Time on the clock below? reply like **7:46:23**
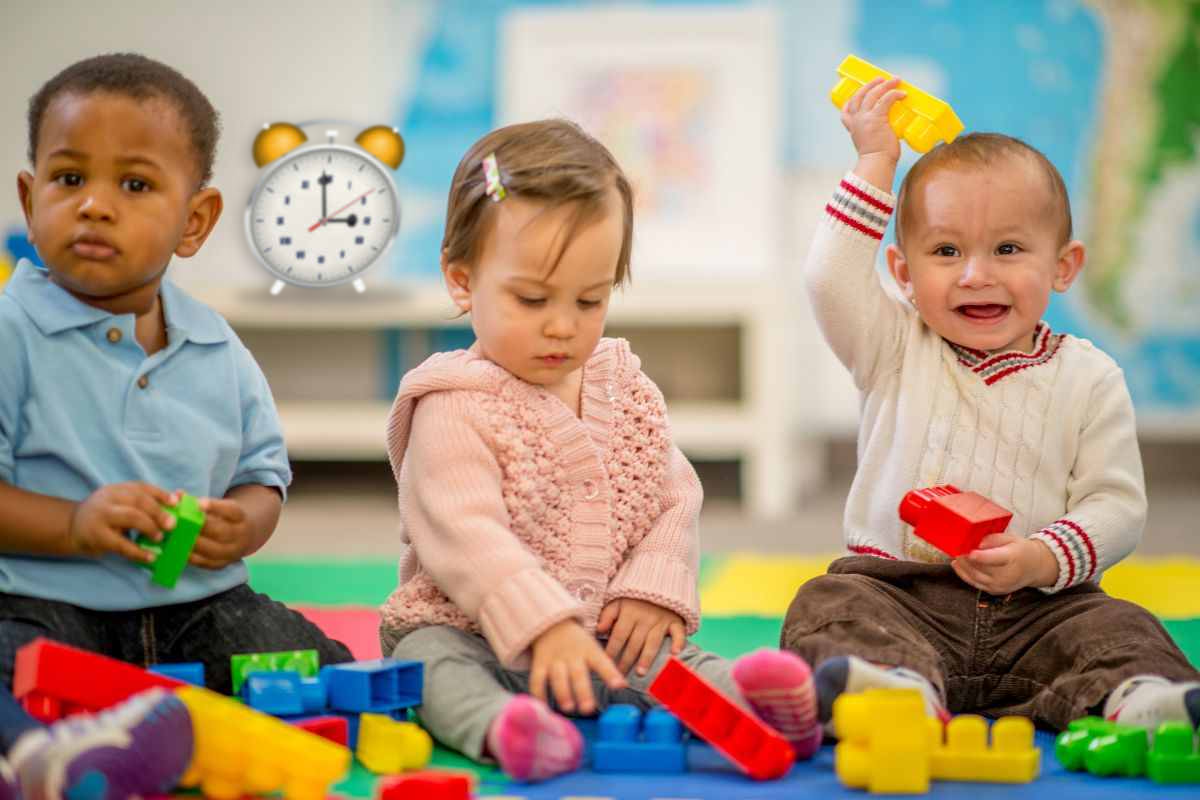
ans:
**2:59:09**
